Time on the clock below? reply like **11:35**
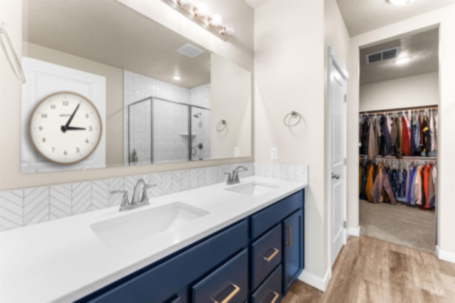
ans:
**3:05**
